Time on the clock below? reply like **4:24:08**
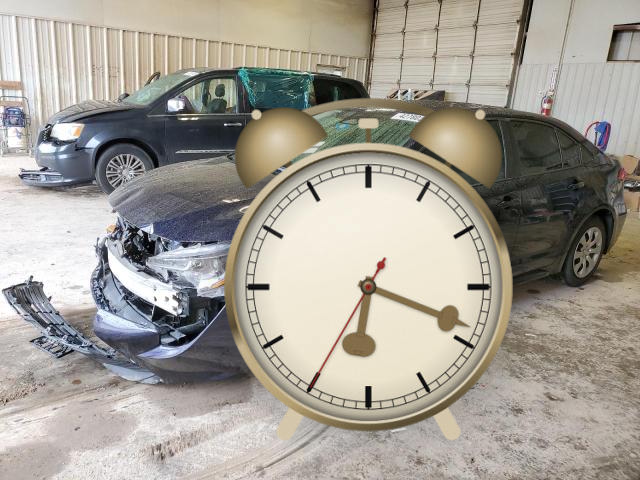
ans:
**6:18:35**
